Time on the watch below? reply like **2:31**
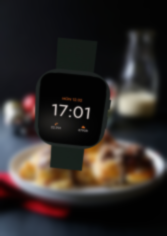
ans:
**17:01**
